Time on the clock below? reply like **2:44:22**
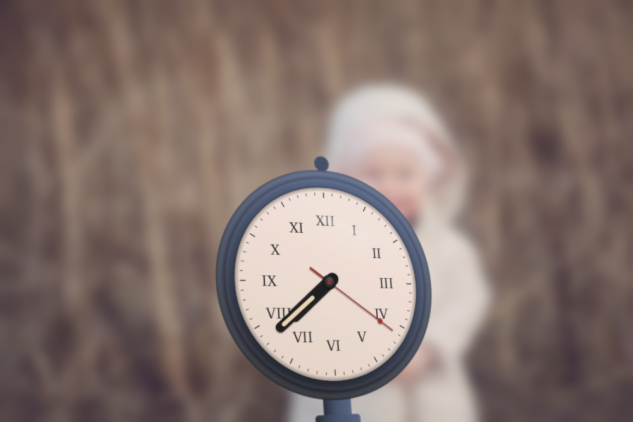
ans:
**7:38:21**
